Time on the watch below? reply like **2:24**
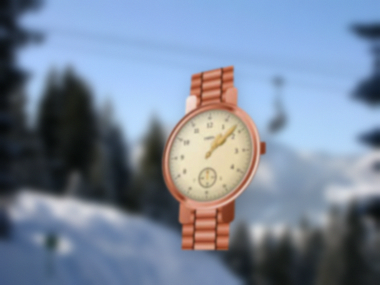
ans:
**1:08**
